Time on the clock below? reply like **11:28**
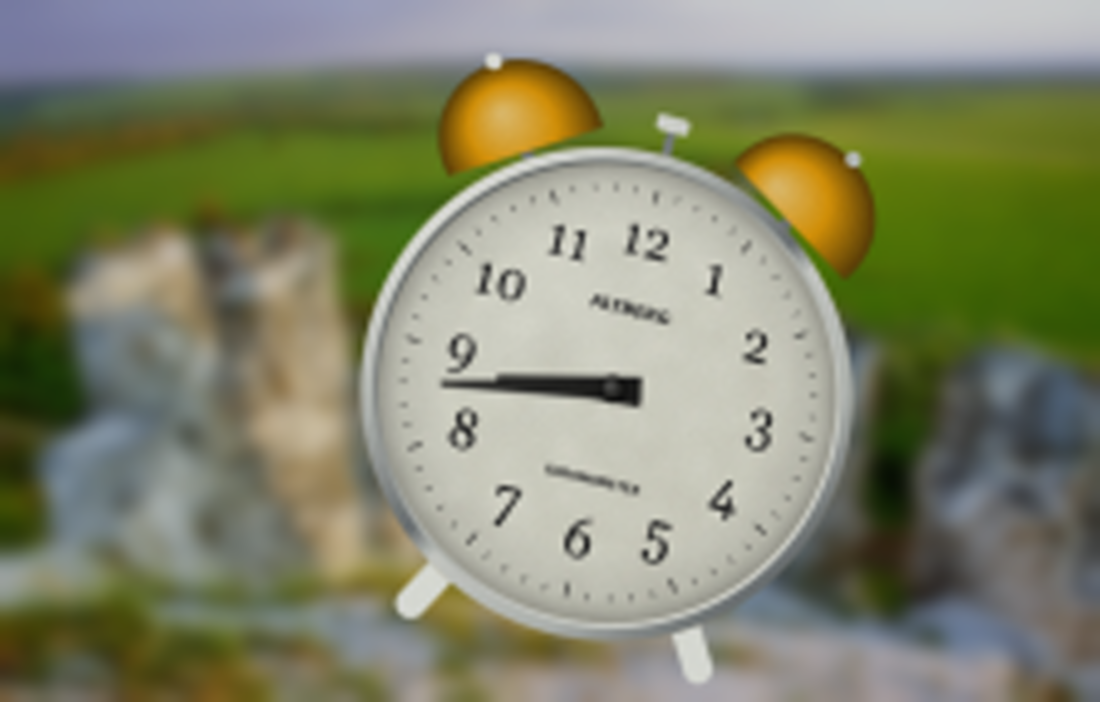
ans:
**8:43**
